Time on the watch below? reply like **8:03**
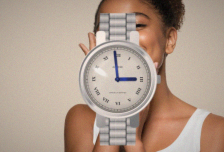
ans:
**2:59**
